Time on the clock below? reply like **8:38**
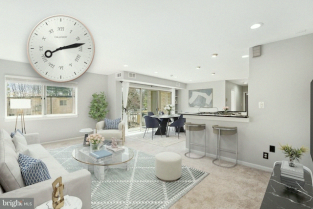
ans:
**8:13**
